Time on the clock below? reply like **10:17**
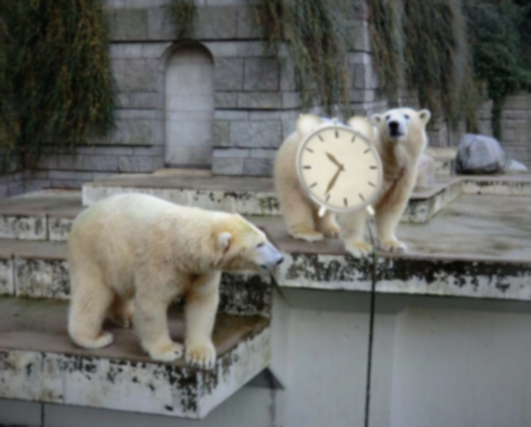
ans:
**10:36**
